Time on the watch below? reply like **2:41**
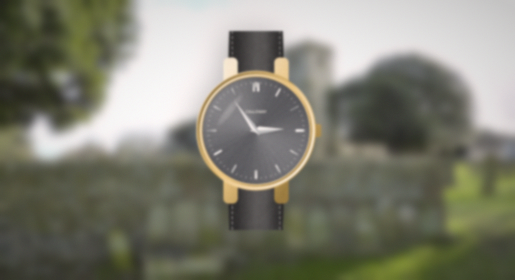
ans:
**2:54**
